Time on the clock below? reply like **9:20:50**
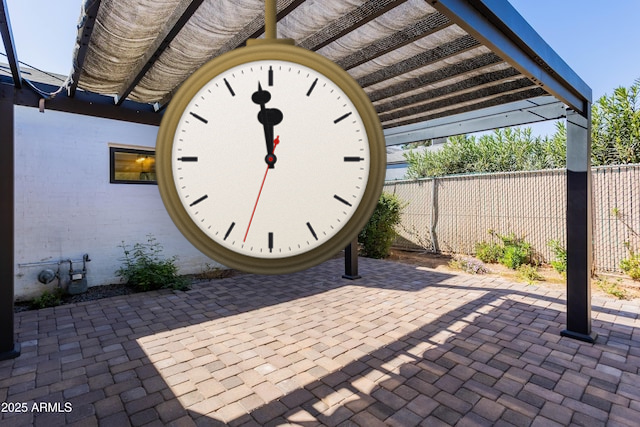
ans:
**11:58:33**
